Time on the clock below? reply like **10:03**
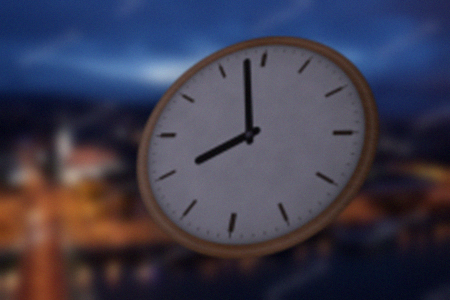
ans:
**7:58**
